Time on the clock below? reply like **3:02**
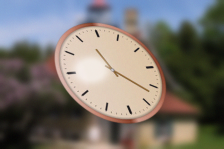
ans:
**11:22**
